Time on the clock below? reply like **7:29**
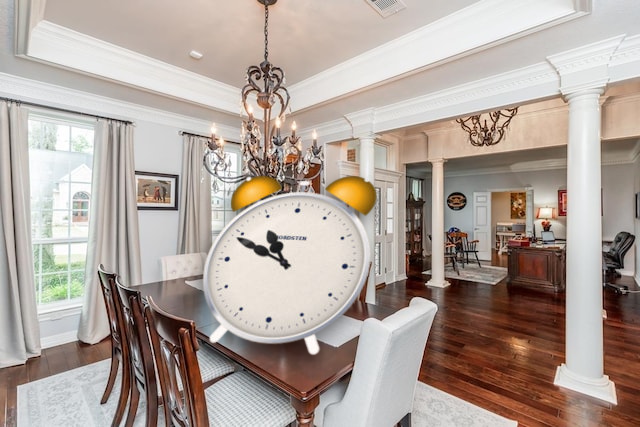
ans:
**10:49**
